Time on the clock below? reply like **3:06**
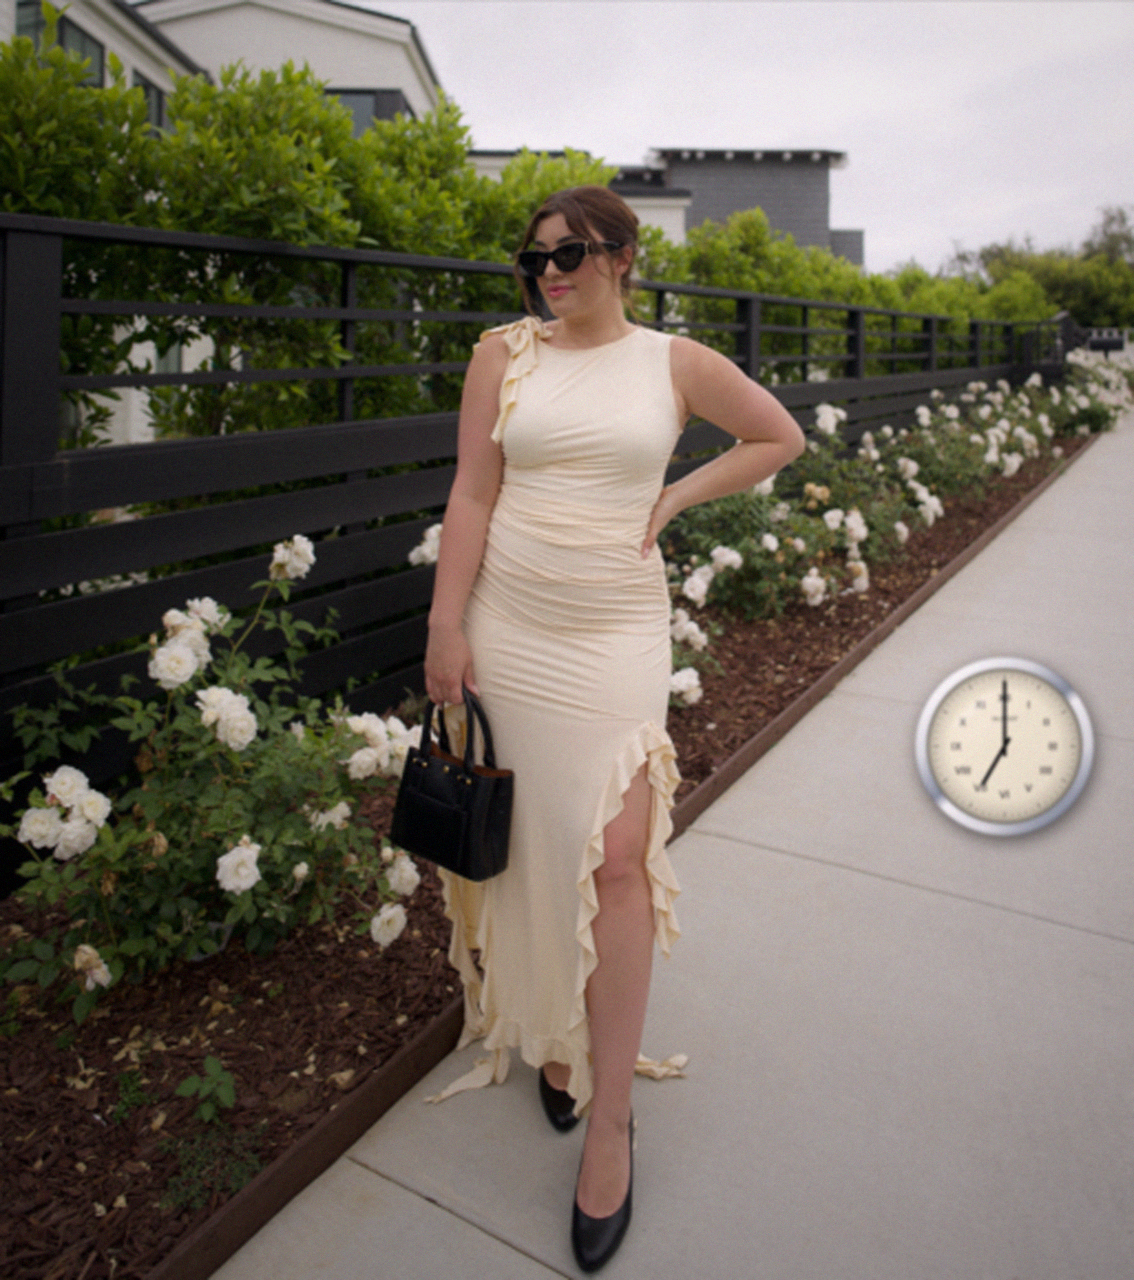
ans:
**7:00**
